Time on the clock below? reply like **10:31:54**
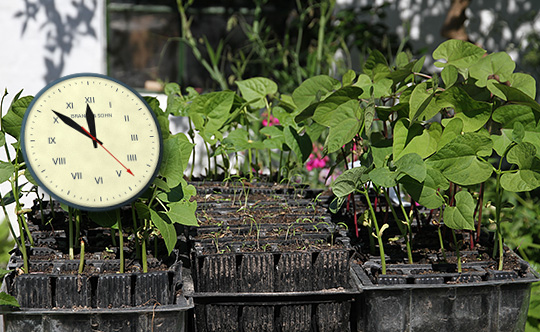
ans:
**11:51:23**
